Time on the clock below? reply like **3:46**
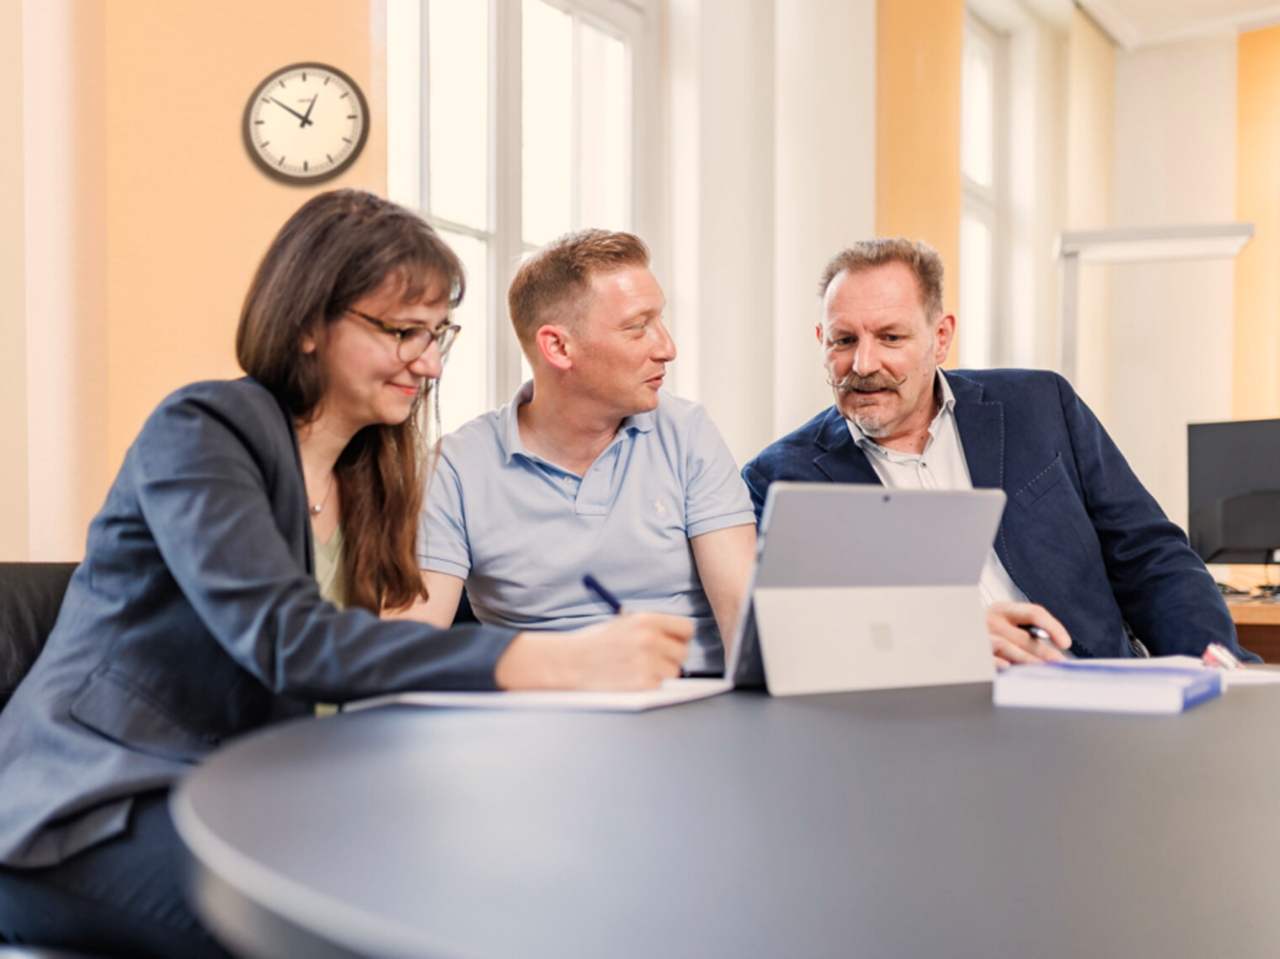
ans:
**12:51**
